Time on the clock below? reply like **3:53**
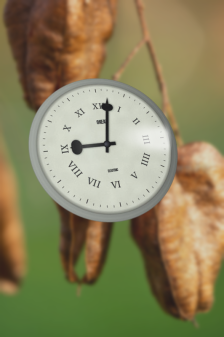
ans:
**9:02**
